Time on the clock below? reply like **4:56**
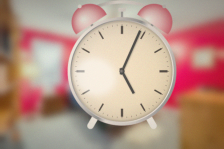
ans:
**5:04**
